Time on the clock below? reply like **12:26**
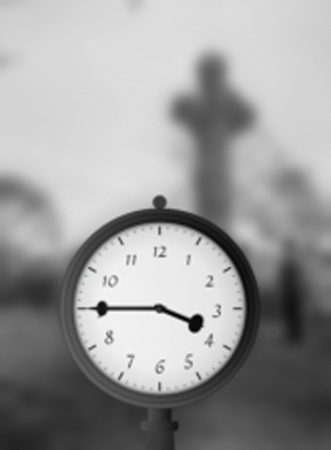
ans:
**3:45**
